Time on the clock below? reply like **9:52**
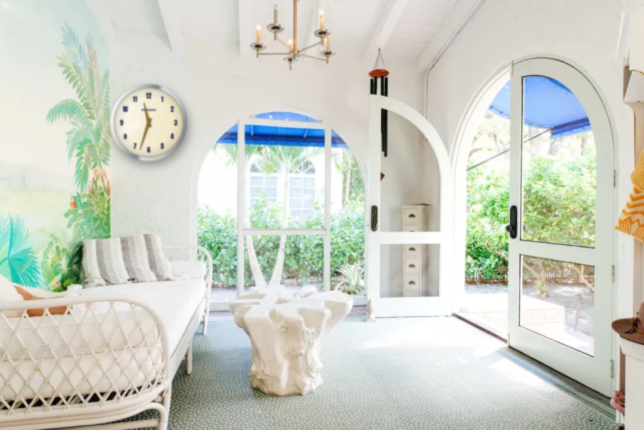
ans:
**11:33**
